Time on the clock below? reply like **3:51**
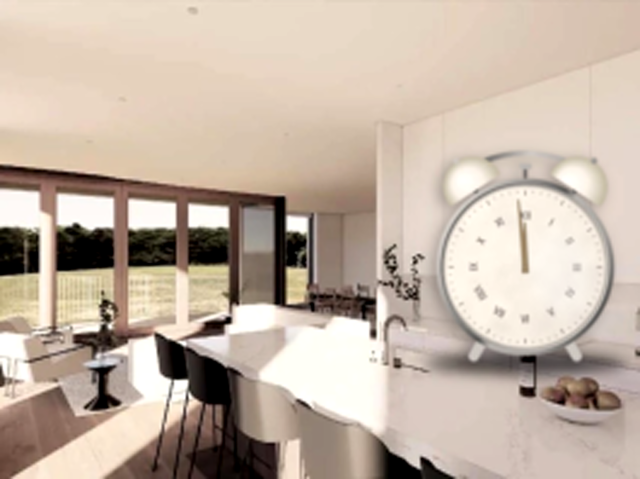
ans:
**11:59**
